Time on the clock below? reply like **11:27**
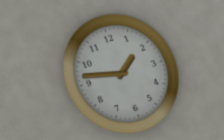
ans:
**1:47**
